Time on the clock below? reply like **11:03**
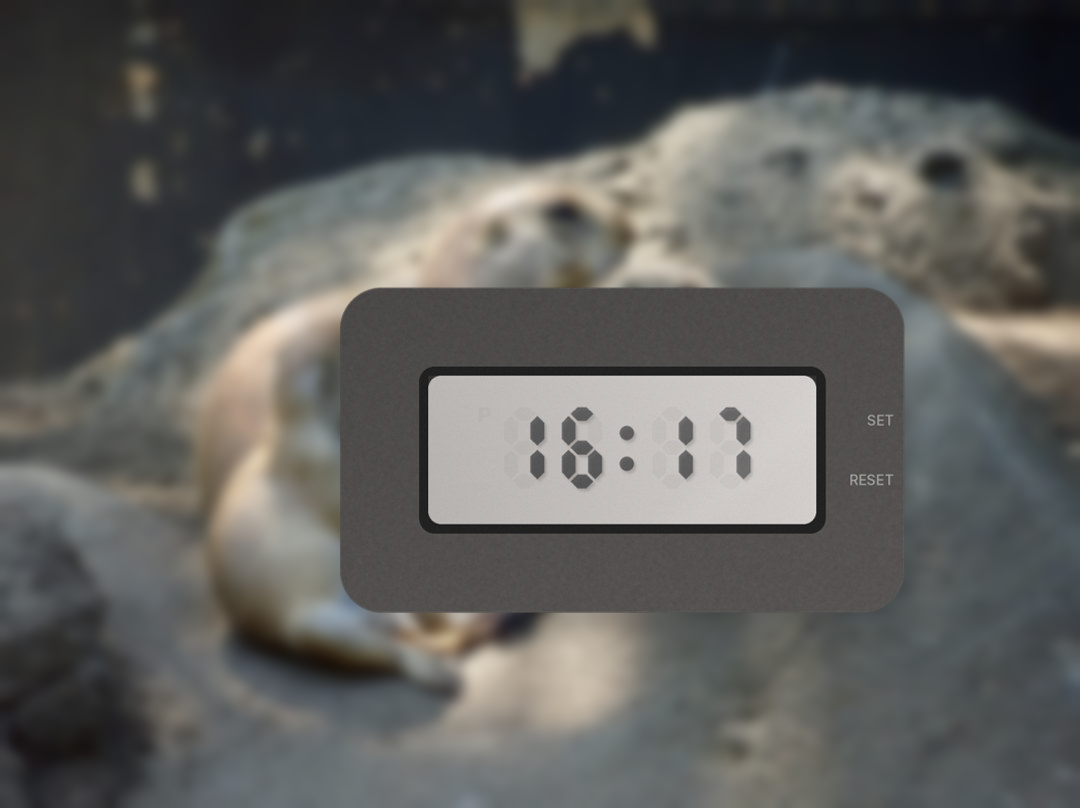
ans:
**16:17**
